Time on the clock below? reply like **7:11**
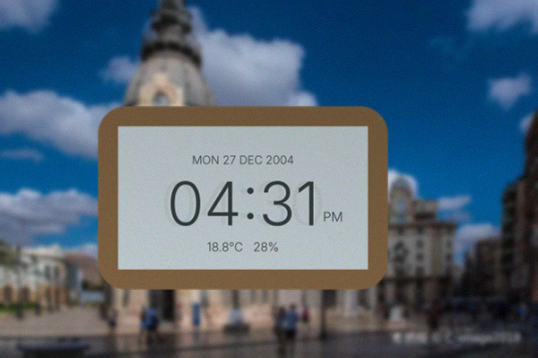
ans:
**4:31**
